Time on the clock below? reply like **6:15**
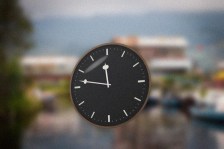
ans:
**11:47**
